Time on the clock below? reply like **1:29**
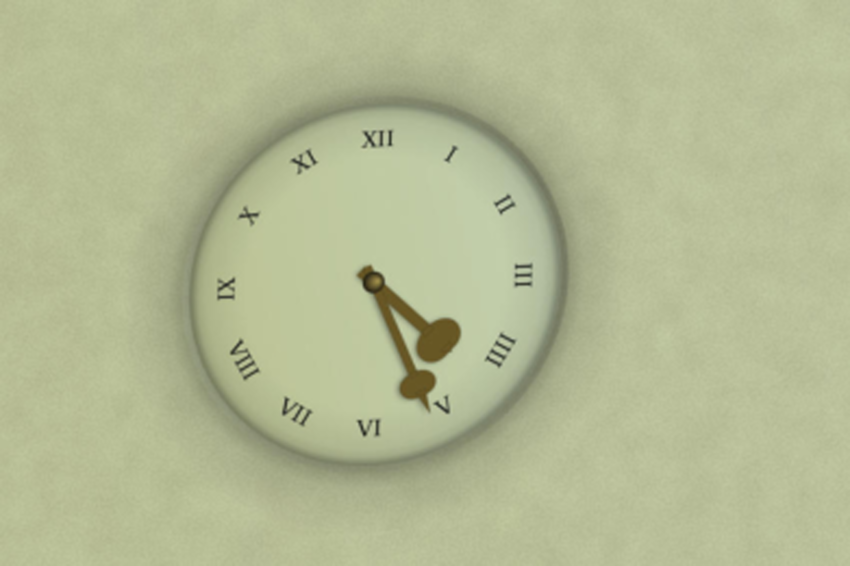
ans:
**4:26**
